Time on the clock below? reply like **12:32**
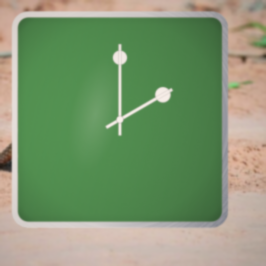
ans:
**2:00**
